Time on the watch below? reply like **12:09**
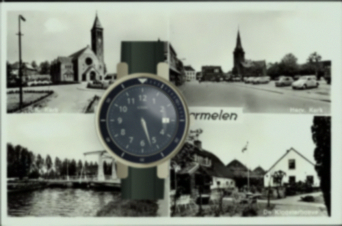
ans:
**5:27**
